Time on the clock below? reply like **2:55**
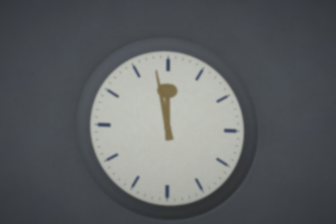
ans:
**11:58**
